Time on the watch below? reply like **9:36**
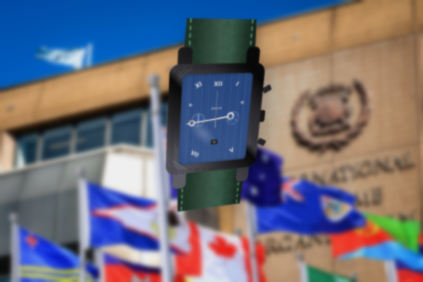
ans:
**2:44**
